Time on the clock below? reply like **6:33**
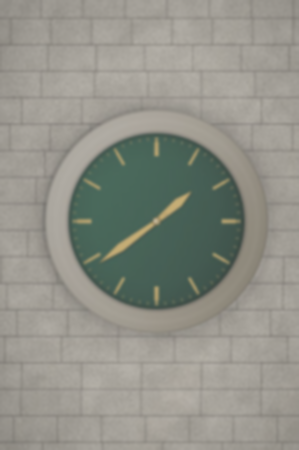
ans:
**1:39**
